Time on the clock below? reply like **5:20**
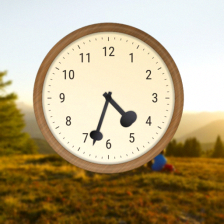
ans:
**4:33**
